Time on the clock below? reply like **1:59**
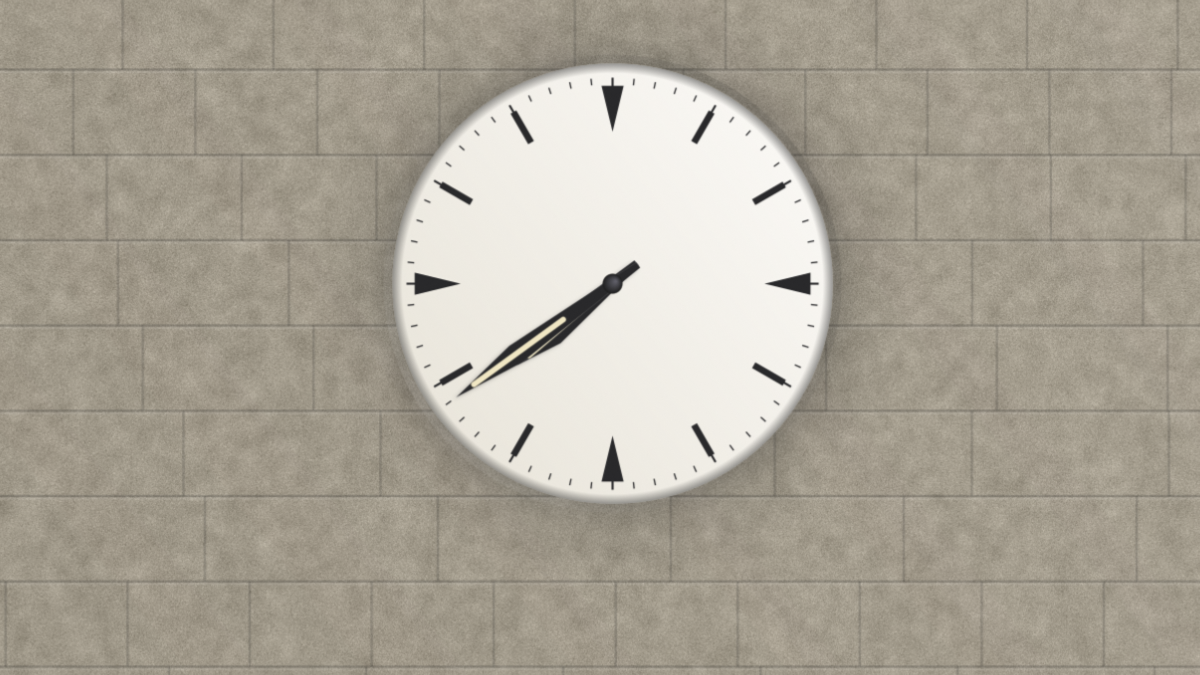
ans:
**7:39**
